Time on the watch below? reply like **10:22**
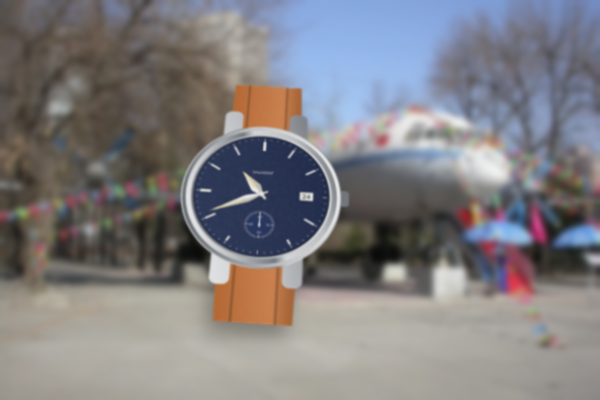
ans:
**10:41**
